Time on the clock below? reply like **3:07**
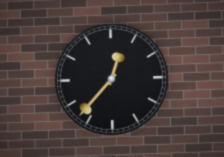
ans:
**12:37**
